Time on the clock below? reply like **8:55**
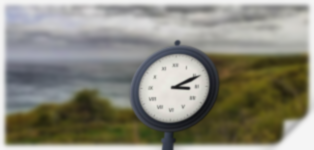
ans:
**3:11**
